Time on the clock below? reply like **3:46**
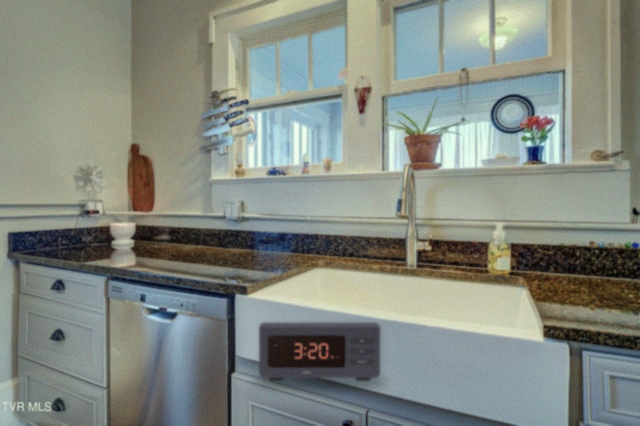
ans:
**3:20**
